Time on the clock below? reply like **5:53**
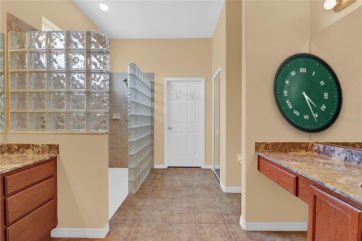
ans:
**4:26**
